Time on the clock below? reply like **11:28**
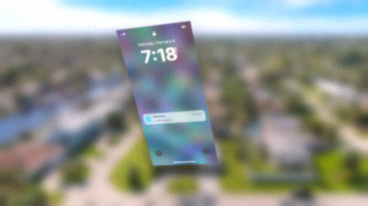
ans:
**7:18**
